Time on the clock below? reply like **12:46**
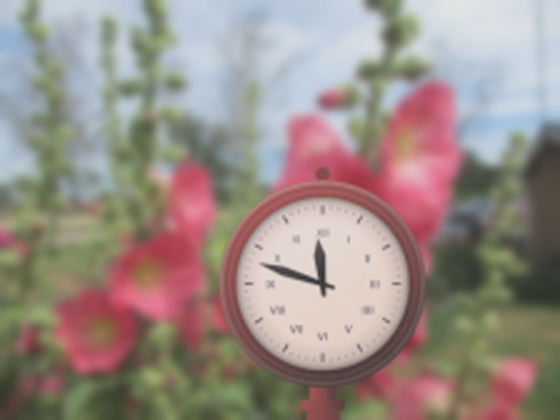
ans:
**11:48**
